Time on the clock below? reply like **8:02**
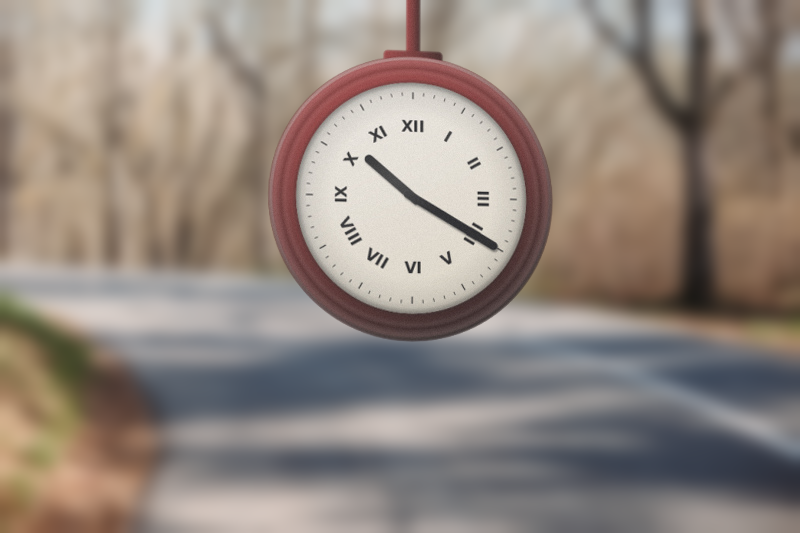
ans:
**10:20**
